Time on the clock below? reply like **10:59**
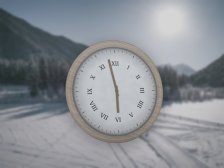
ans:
**5:58**
